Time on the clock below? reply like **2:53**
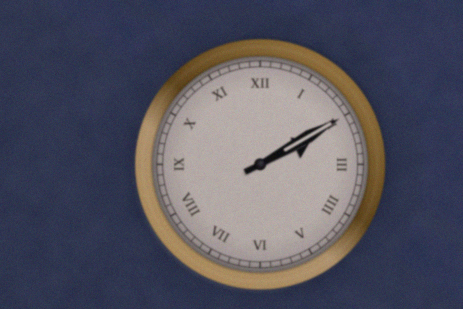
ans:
**2:10**
